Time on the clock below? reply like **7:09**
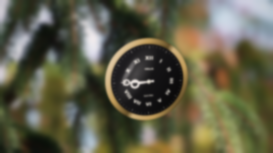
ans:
**8:45**
